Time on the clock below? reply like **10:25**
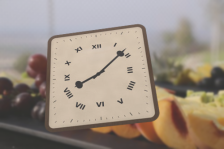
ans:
**8:08**
